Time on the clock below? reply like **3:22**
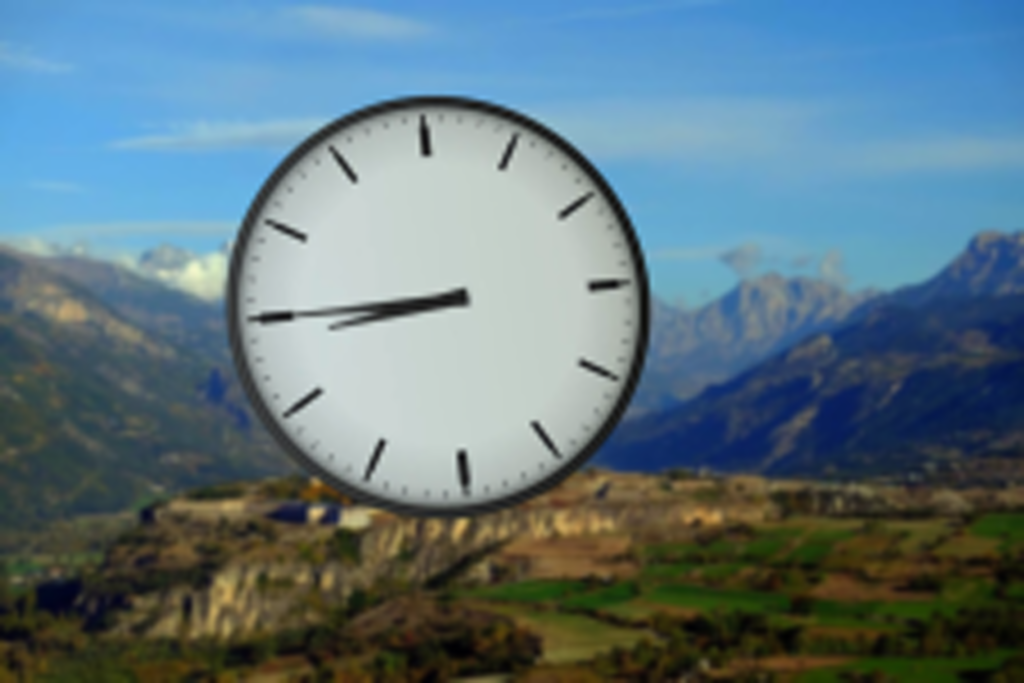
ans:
**8:45**
